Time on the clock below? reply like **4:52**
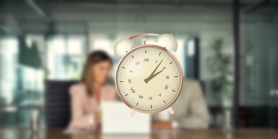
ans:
**2:07**
